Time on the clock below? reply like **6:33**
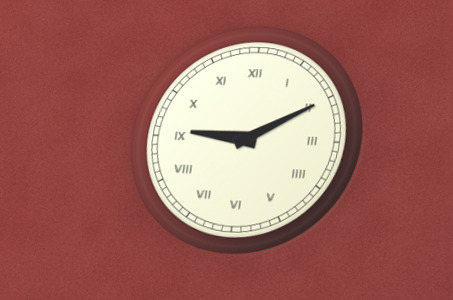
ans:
**9:10**
